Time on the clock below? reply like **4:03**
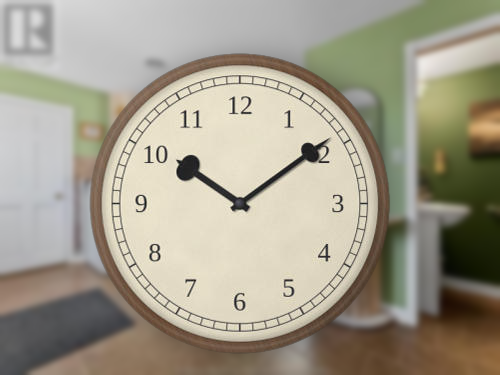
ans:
**10:09**
